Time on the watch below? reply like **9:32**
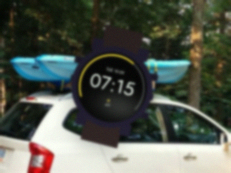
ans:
**7:15**
